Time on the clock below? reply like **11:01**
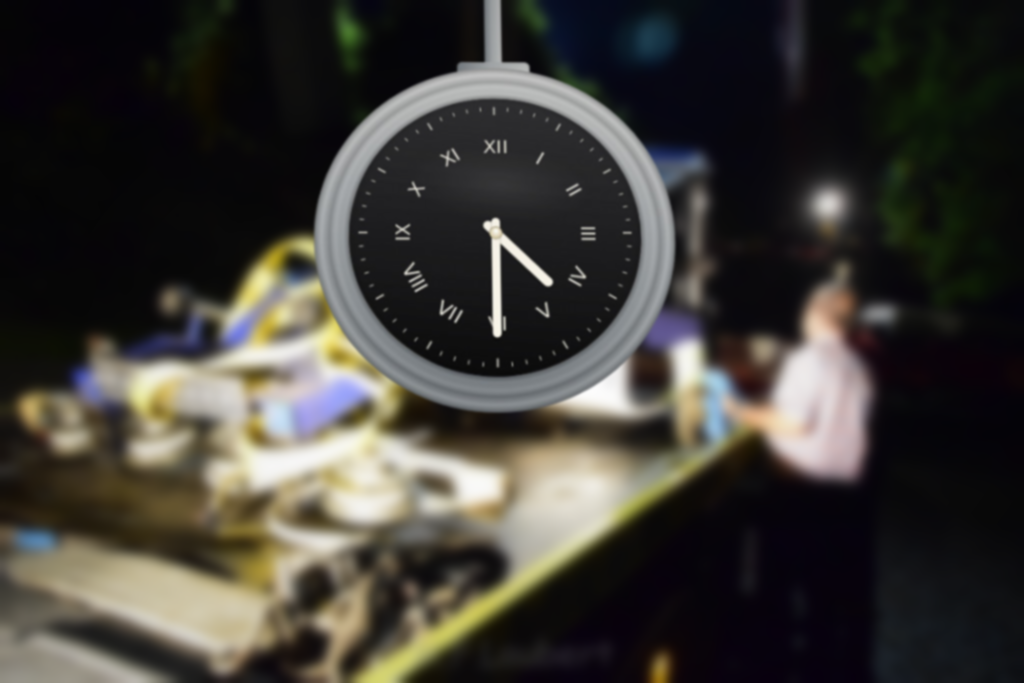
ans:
**4:30**
